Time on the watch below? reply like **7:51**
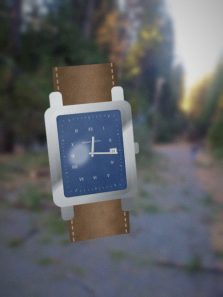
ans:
**12:16**
